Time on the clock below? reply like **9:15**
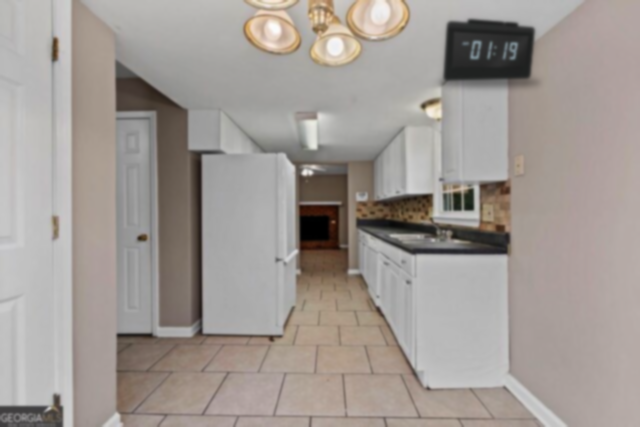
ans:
**1:19**
